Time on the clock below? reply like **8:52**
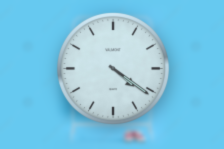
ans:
**4:21**
